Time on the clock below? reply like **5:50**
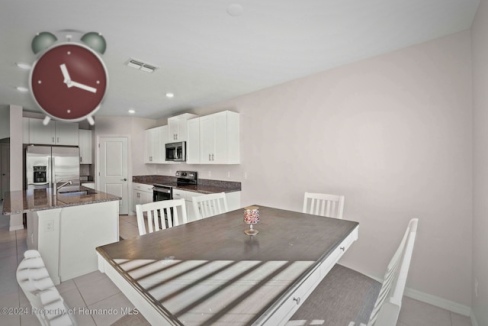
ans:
**11:18**
